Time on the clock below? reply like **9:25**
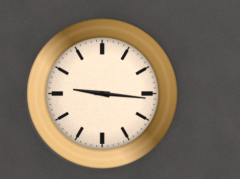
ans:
**9:16**
